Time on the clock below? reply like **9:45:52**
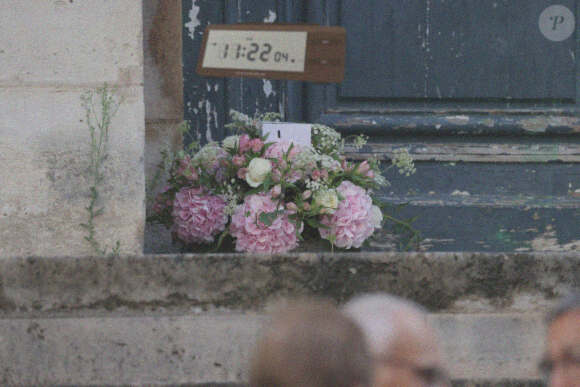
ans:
**11:22:04**
